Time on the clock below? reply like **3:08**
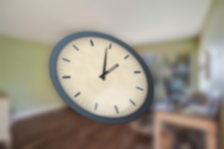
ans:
**2:04**
